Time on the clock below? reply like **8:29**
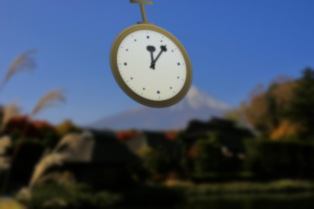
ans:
**12:07**
